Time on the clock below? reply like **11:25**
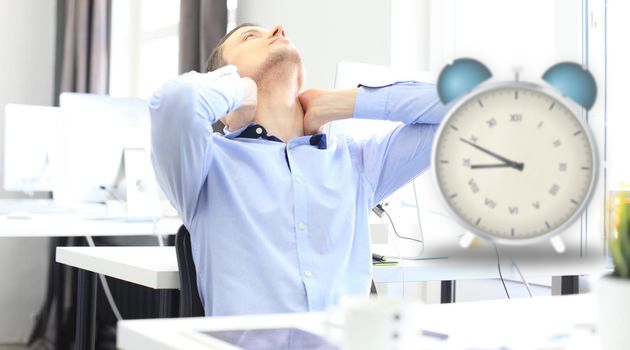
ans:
**8:49**
